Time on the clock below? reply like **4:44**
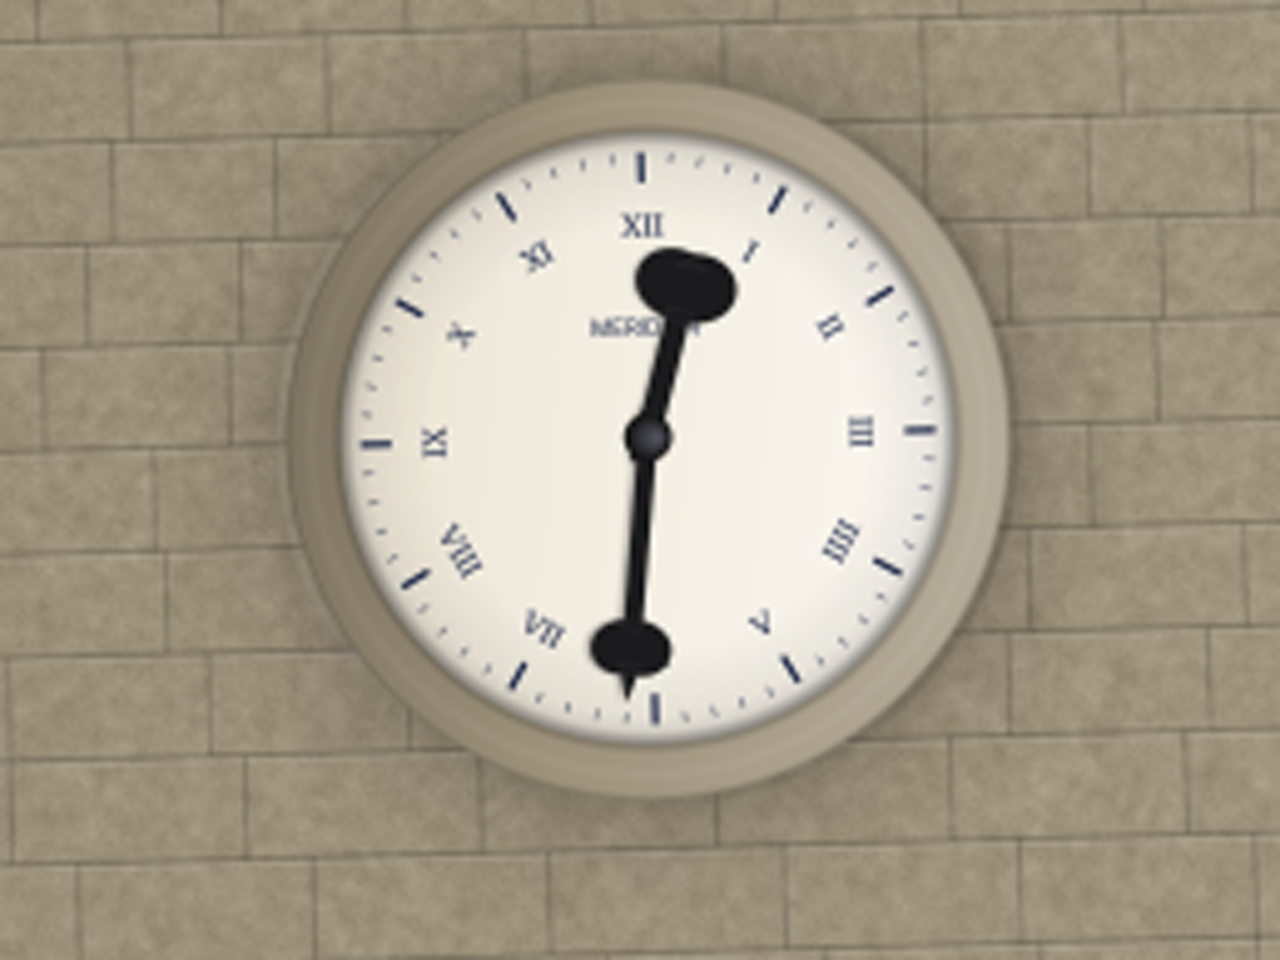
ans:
**12:31**
